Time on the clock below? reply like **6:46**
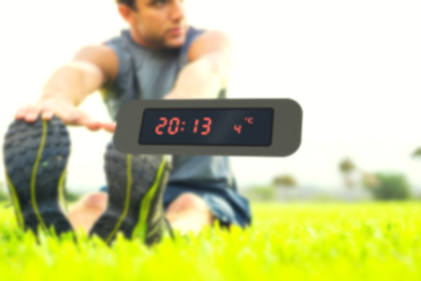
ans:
**20:13**
